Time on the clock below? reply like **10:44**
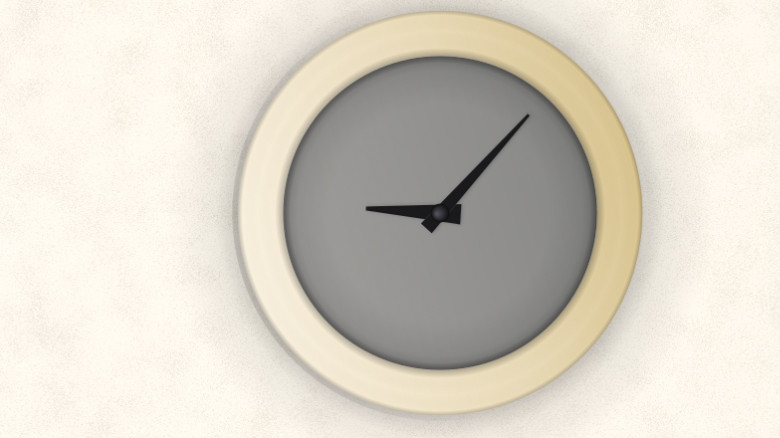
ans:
**9:07**
